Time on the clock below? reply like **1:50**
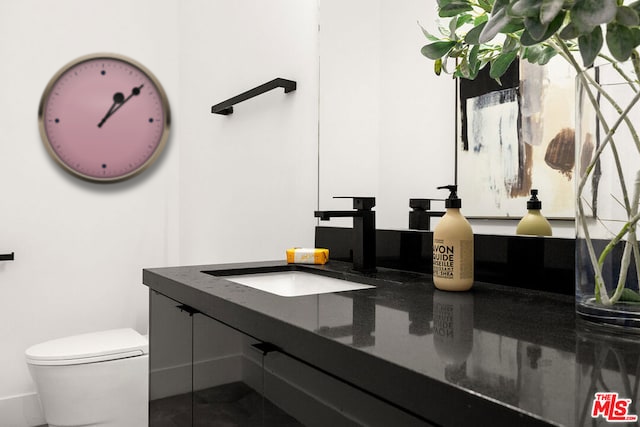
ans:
**1:08**
